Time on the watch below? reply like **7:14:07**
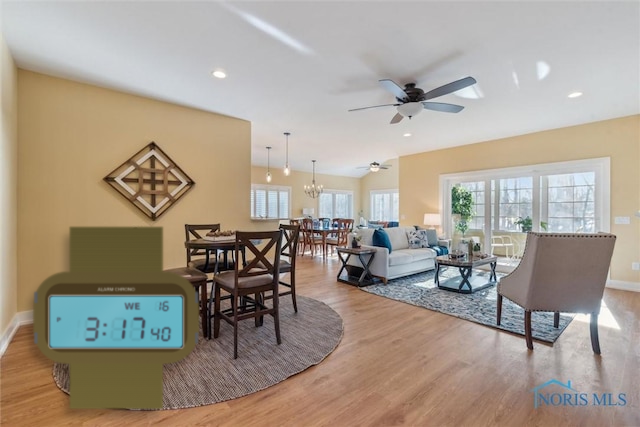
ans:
**3:17:40**
